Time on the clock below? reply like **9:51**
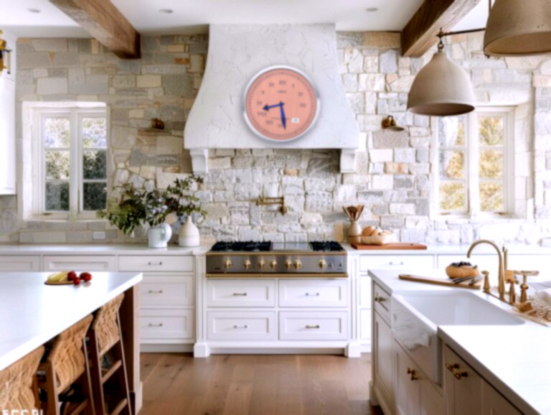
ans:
**8:28**
